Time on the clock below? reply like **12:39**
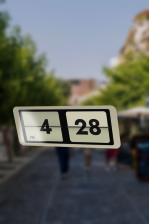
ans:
**4:28**
